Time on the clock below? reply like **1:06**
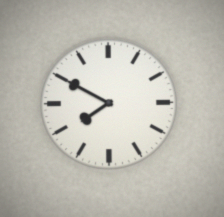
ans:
**7:50**
